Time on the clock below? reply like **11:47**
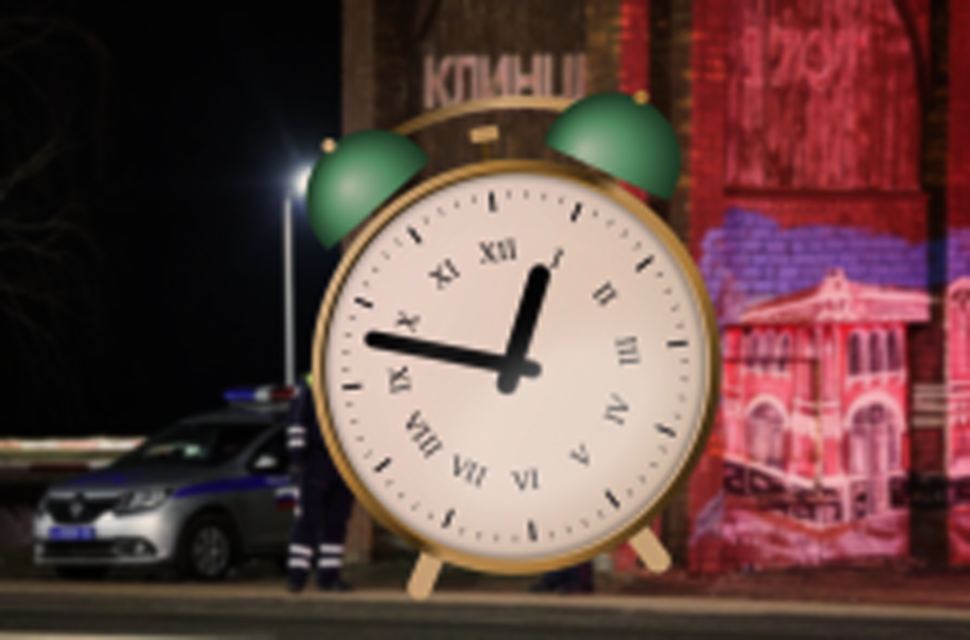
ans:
**12:48**
